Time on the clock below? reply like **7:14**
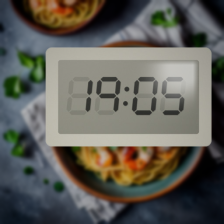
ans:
**19:05**
